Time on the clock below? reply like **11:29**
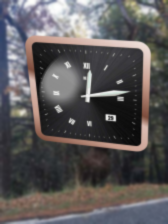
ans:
**12:13**
